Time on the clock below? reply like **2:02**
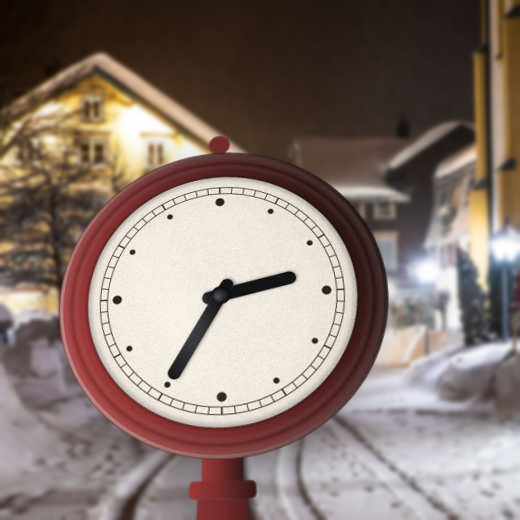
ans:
**2:35**
